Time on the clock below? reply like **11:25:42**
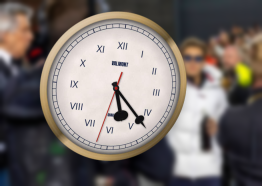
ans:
**5:22:32**
